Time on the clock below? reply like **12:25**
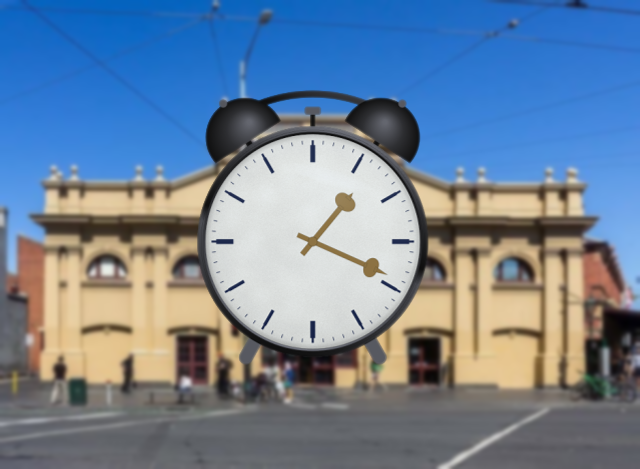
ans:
**1:19**
